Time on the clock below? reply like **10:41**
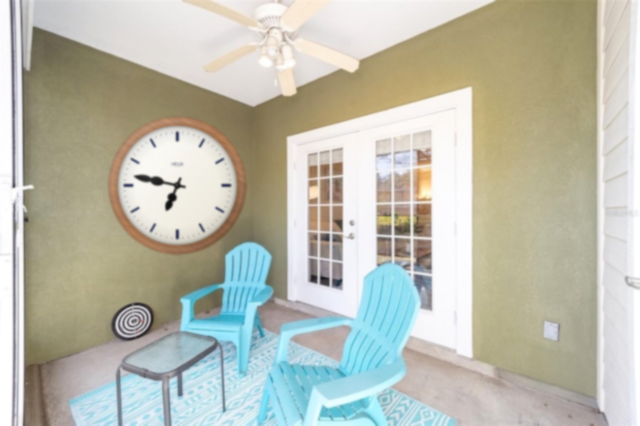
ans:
**6:47**
